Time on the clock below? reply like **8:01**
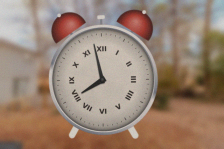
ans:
**7:58**
